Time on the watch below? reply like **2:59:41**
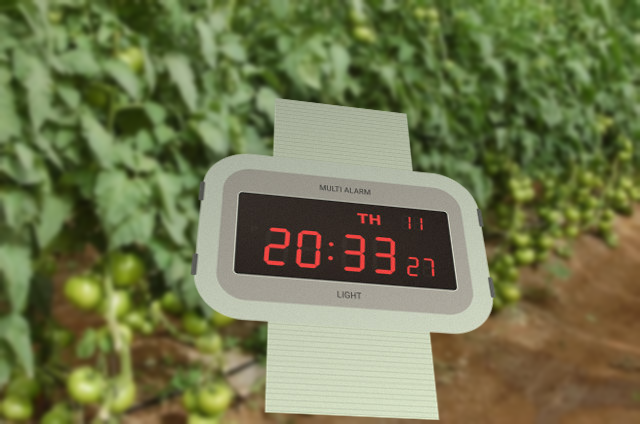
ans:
**20:33:27**
